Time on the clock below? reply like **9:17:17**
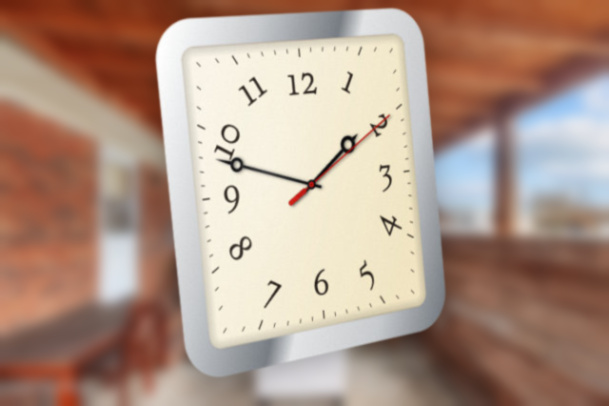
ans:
**1:48:10**
